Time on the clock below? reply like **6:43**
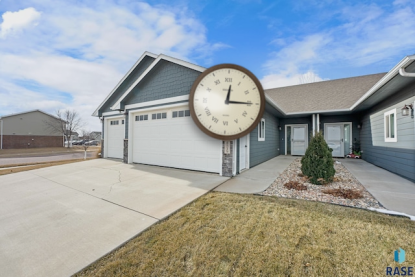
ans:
**12:15**
